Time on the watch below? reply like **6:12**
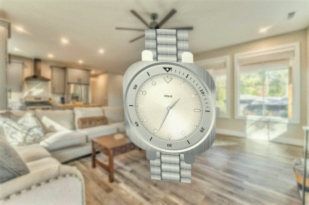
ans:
**1:34**
